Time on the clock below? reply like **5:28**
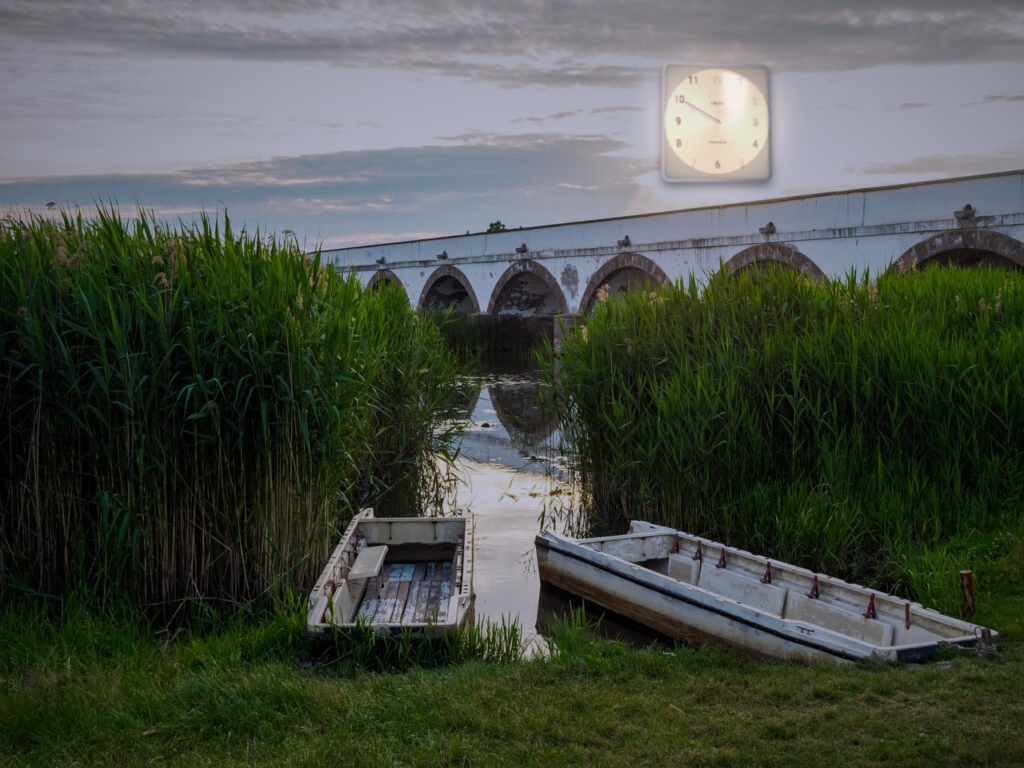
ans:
**9:50**
